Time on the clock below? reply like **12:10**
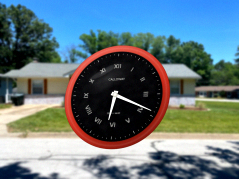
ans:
**6:19**
